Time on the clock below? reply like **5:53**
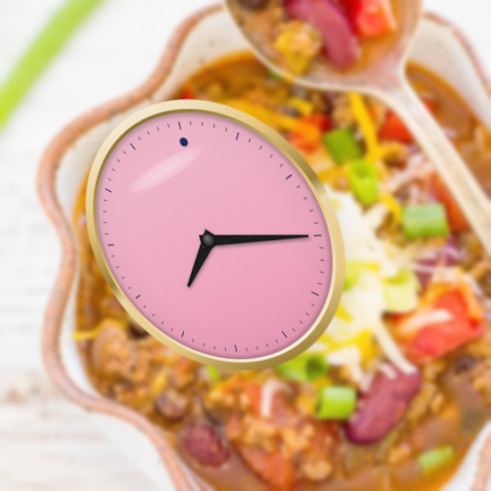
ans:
**7:15**
